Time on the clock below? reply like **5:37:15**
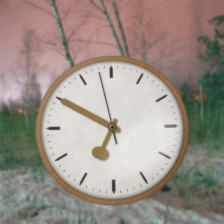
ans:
**6:49:58**
